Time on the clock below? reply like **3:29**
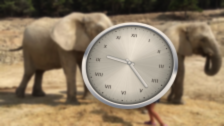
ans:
**9:23**
